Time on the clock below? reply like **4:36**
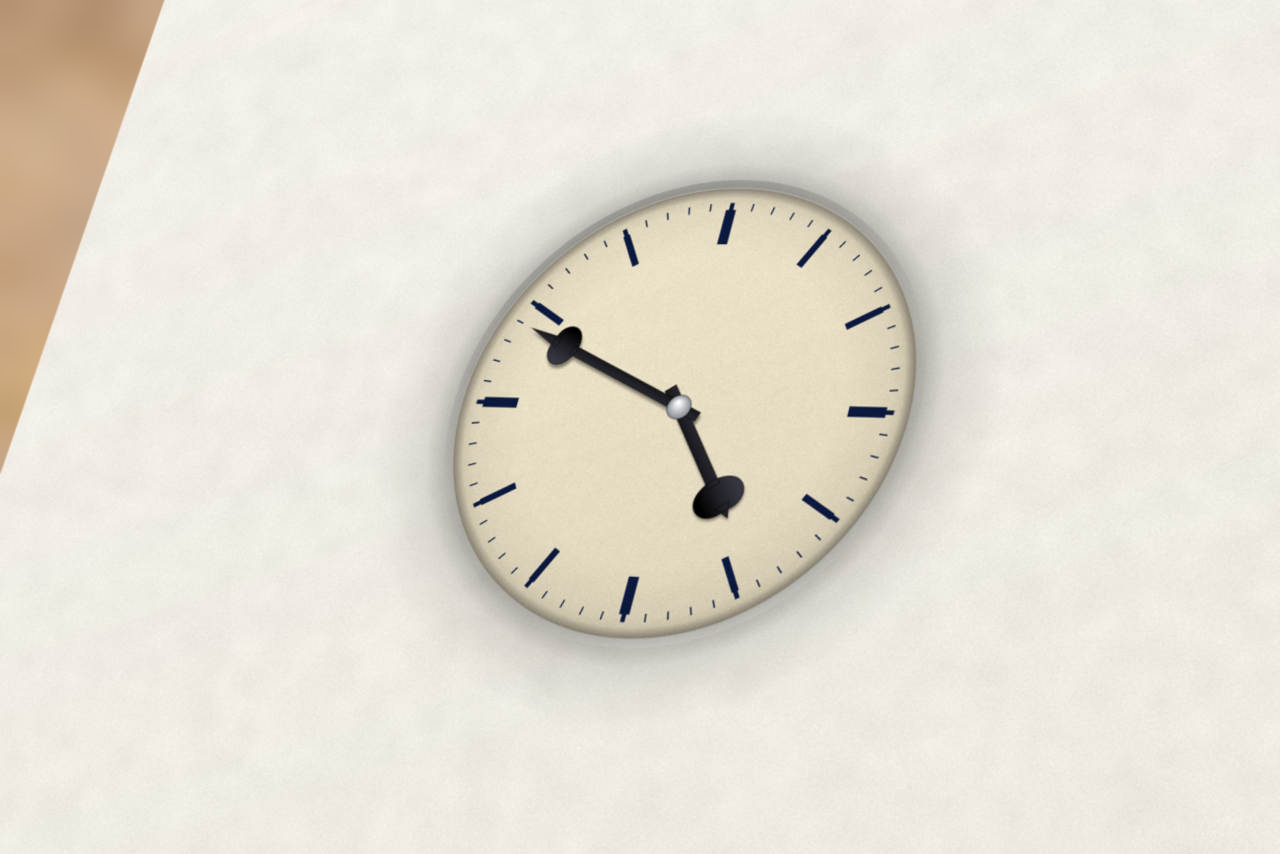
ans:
**4:49**
